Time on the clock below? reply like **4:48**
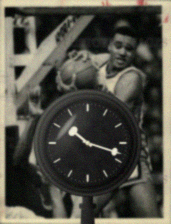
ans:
**10:18**
